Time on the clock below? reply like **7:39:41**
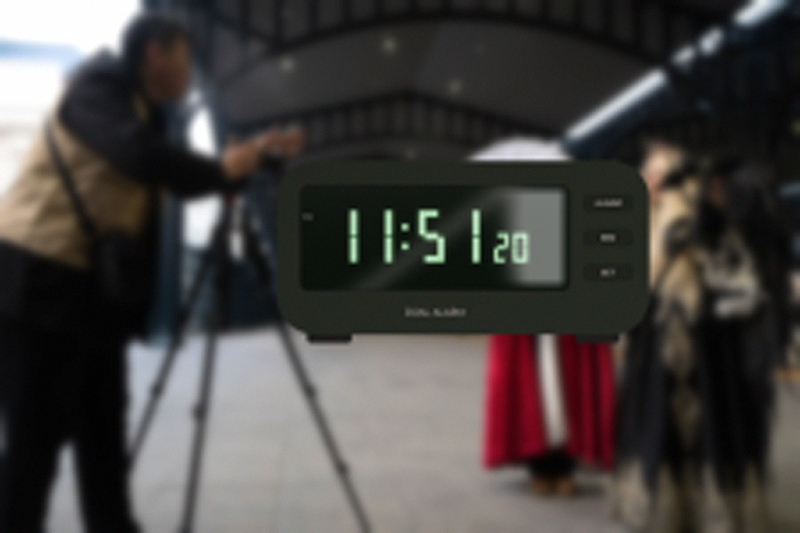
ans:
**11:51:20**
